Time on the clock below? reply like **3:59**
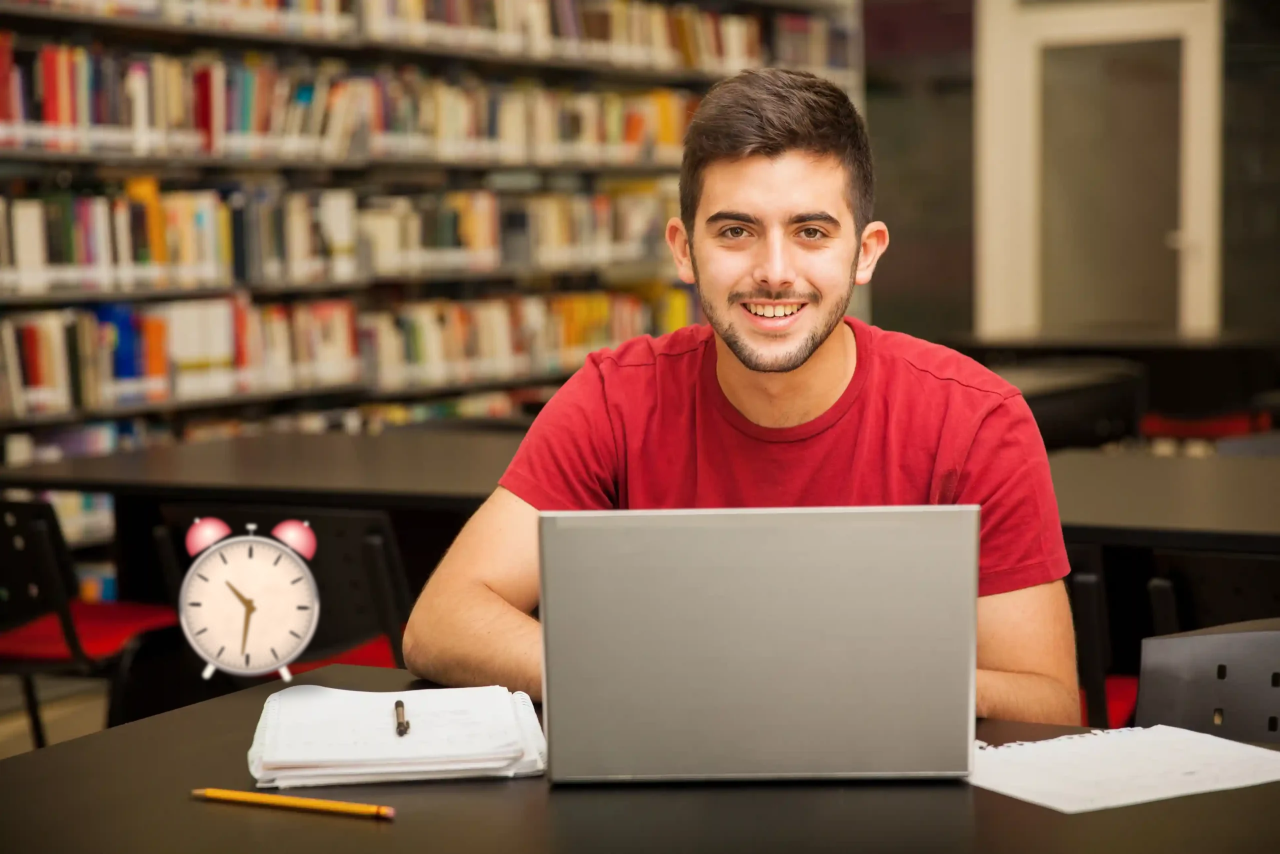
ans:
**10:31**
